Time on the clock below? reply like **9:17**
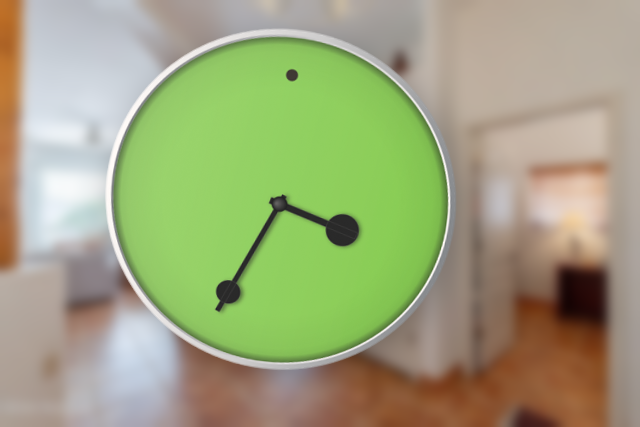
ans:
**3:34**
